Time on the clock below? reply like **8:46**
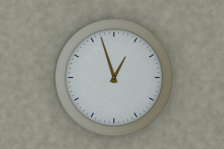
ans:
**12:57**
